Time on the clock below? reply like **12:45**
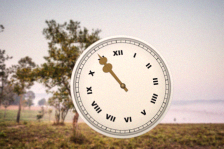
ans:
**10:55**
